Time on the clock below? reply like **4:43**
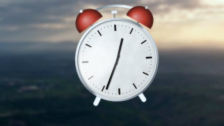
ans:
**12:34**
